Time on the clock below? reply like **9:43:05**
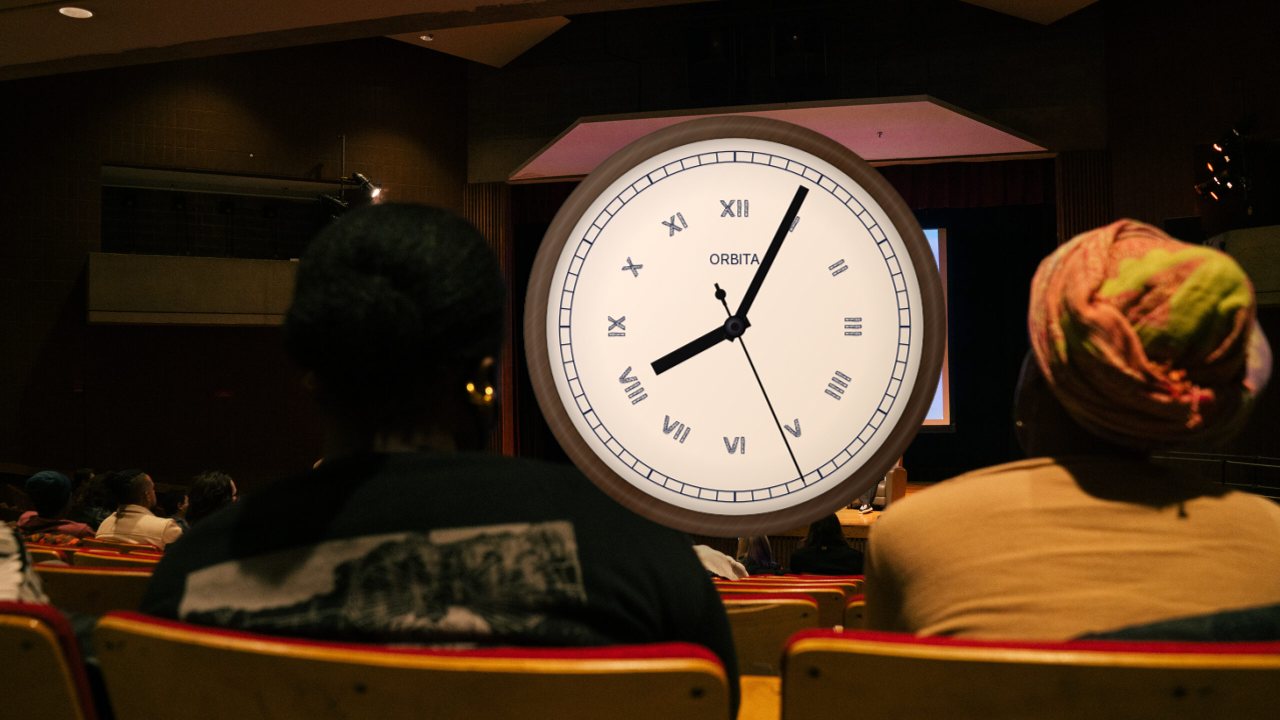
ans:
**8:04:26**
